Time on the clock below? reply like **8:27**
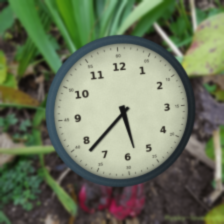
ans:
**5:38**
